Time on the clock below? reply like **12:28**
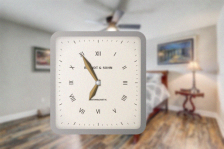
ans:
**6:55**
